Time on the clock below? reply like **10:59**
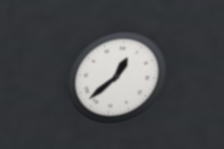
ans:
**12:37**
